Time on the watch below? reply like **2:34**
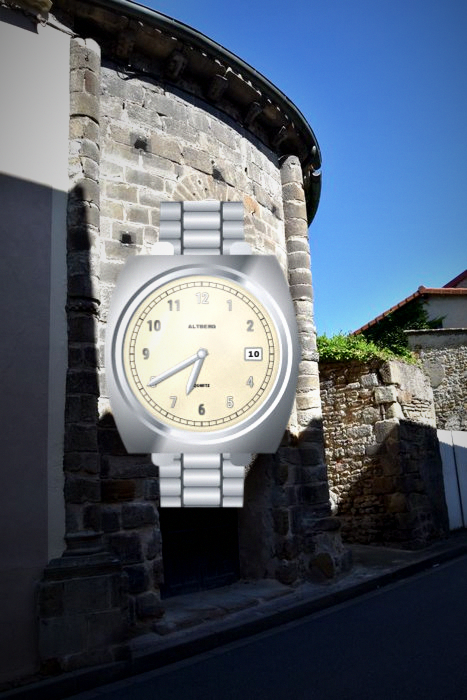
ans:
**6:40**
